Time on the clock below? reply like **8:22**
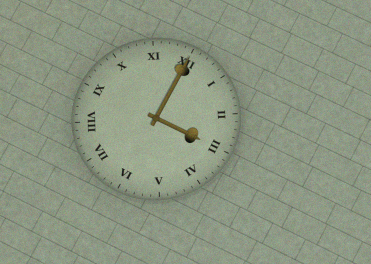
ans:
**3:00**
